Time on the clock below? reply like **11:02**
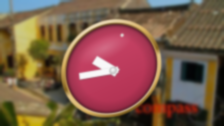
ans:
**9:42**
